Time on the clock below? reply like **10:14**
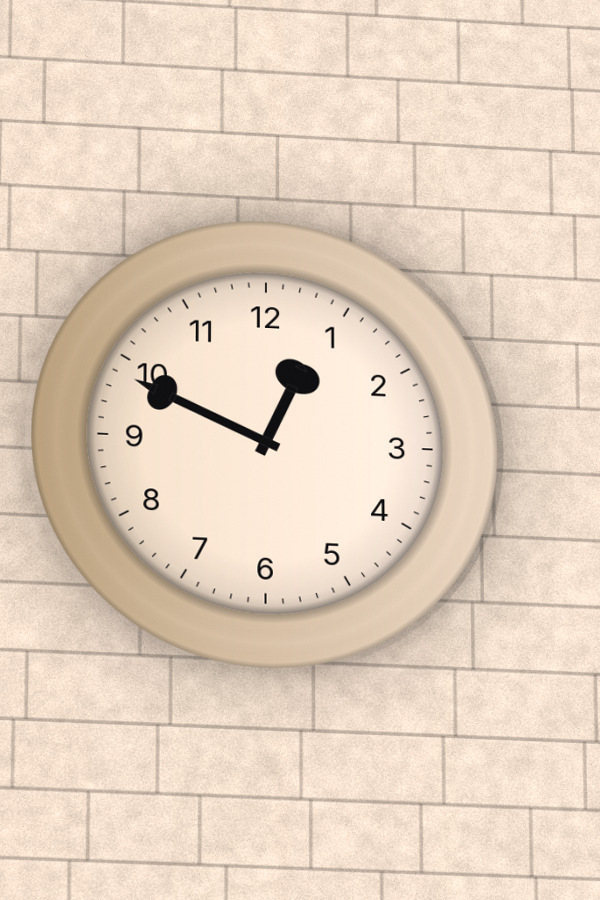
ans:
**12:49**
